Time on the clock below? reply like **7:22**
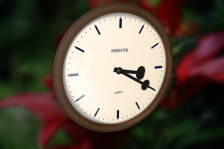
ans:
**3:20**
